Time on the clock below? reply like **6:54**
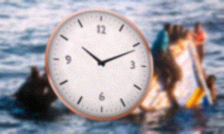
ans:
**10:11**
